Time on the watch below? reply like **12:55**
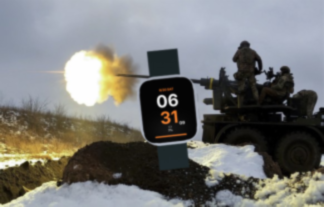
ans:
**6:31**
